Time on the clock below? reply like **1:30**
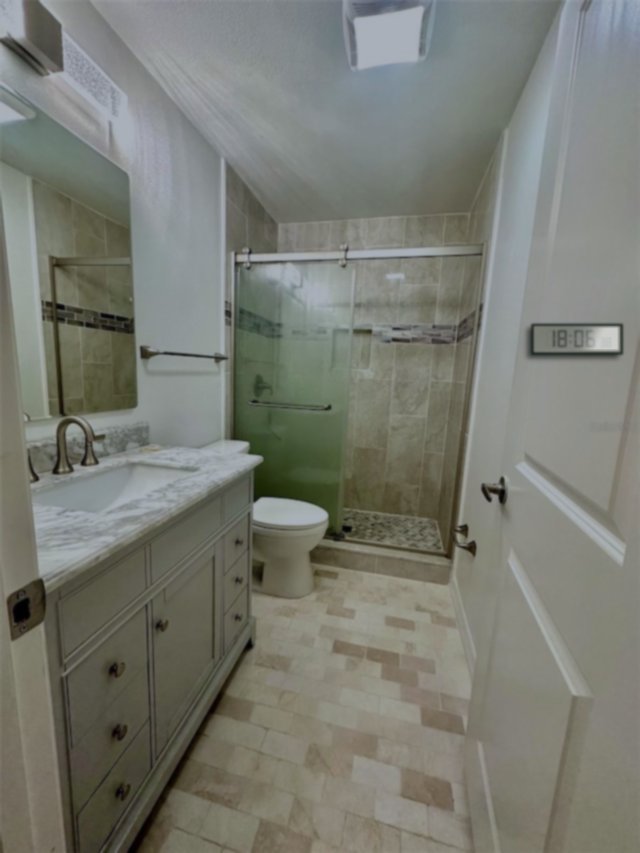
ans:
**18:06**
